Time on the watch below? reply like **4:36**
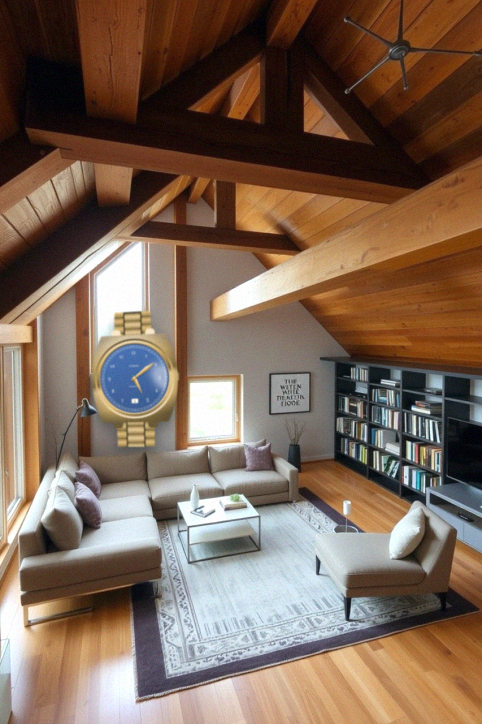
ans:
**5:09**
